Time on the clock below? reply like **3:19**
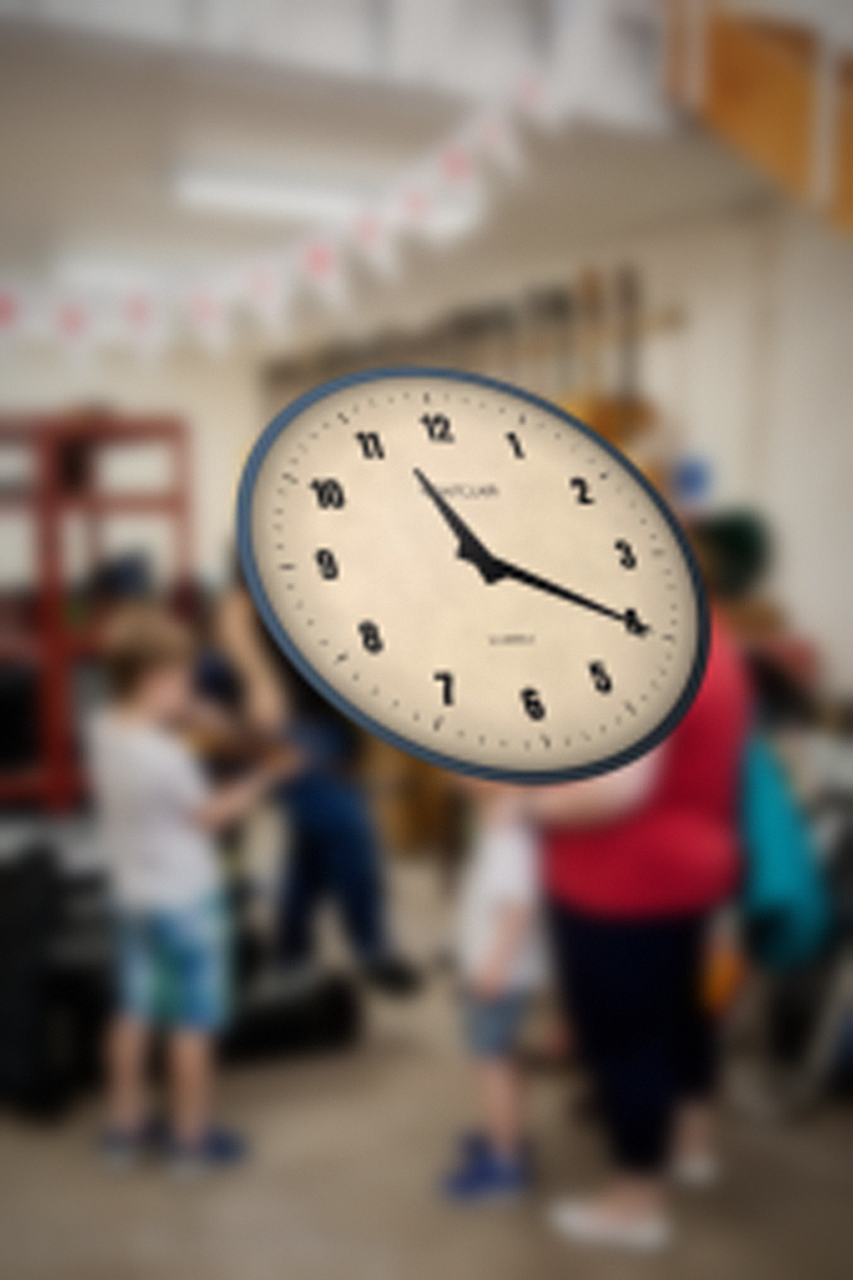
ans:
**11:20**
